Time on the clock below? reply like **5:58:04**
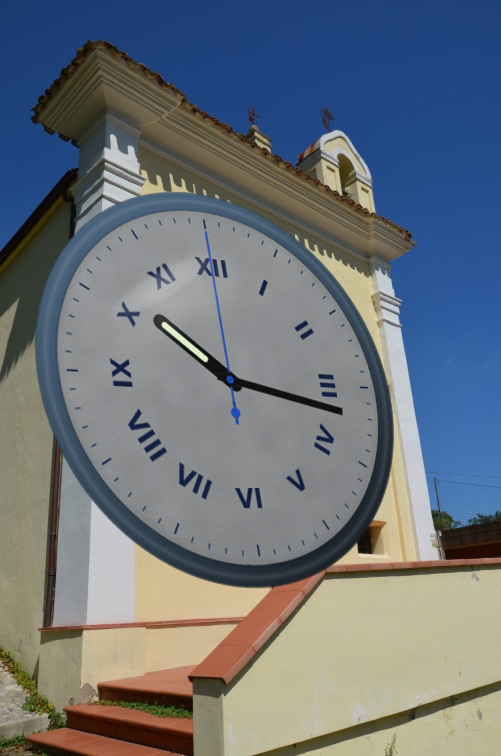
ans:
**10:17:00**
